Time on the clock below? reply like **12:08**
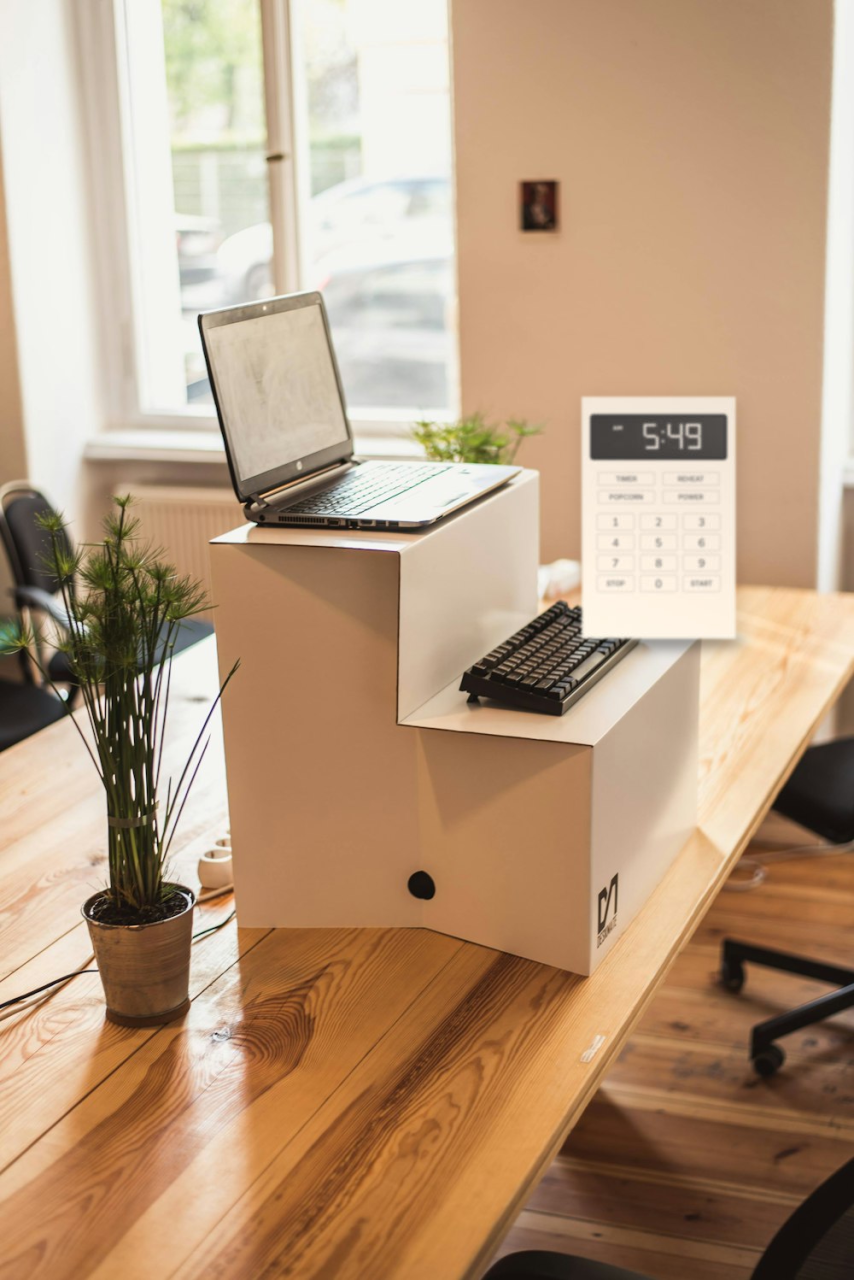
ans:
**5:49**
